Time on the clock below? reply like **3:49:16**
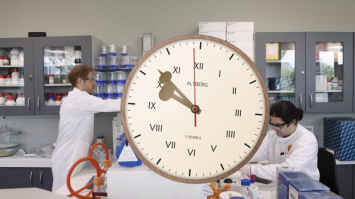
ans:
**9:51:59**
